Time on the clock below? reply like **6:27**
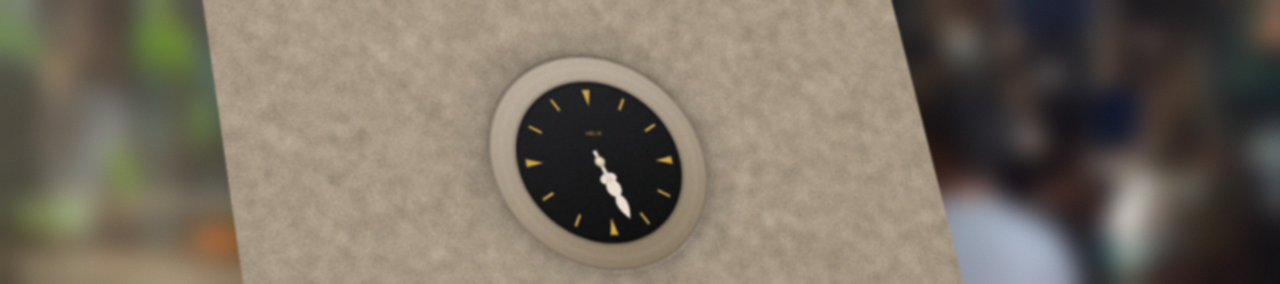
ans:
**5:27**
